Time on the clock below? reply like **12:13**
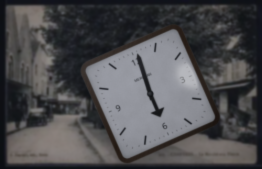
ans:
**6:01**
